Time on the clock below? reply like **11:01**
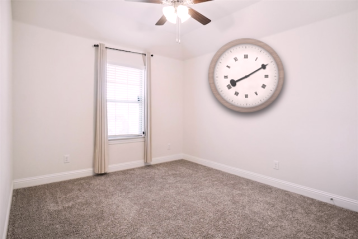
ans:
**8:10**
